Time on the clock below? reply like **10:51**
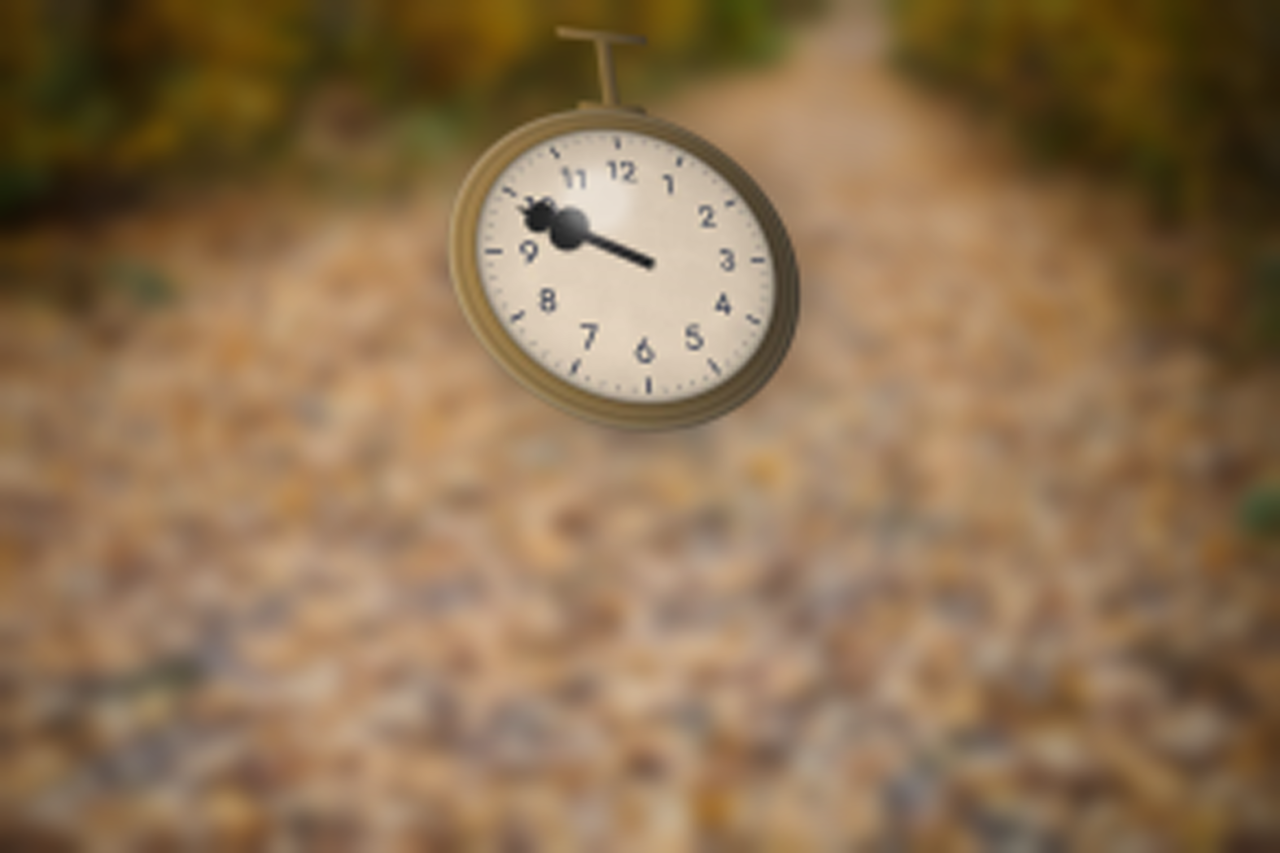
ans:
**9:49**
